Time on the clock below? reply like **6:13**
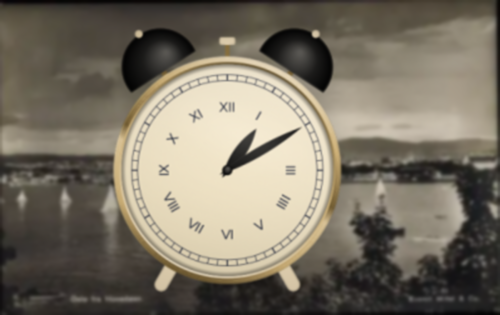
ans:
**1:10**
